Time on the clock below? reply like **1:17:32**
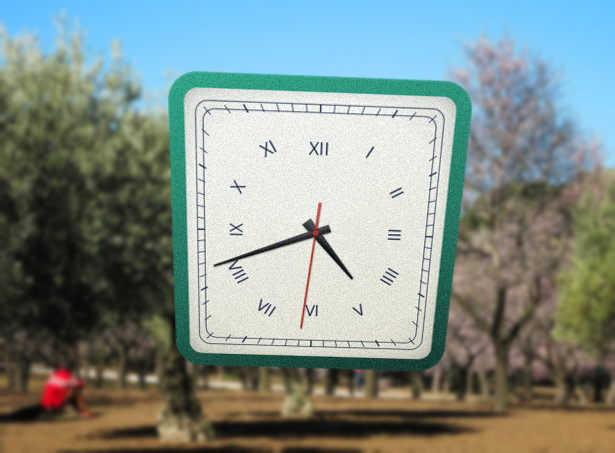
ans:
**4:41:31**
